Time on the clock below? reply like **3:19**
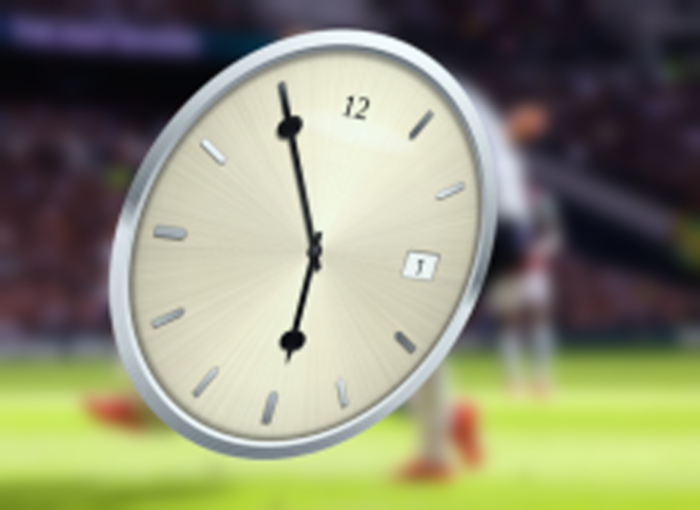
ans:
**5:55**
